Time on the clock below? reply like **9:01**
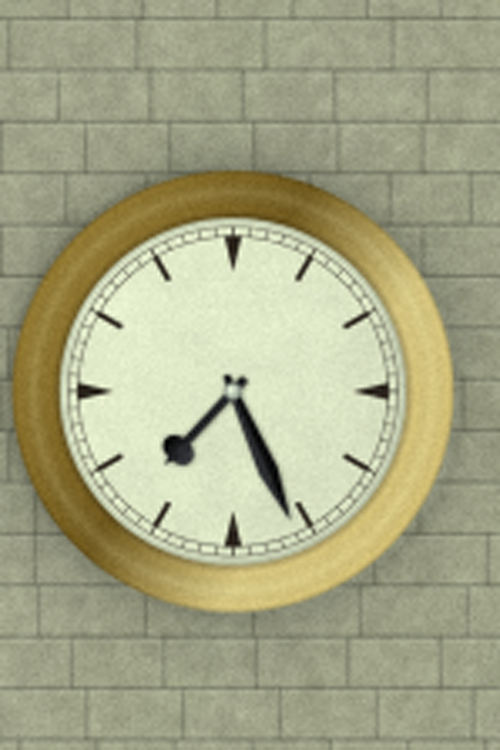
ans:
**7:26**
